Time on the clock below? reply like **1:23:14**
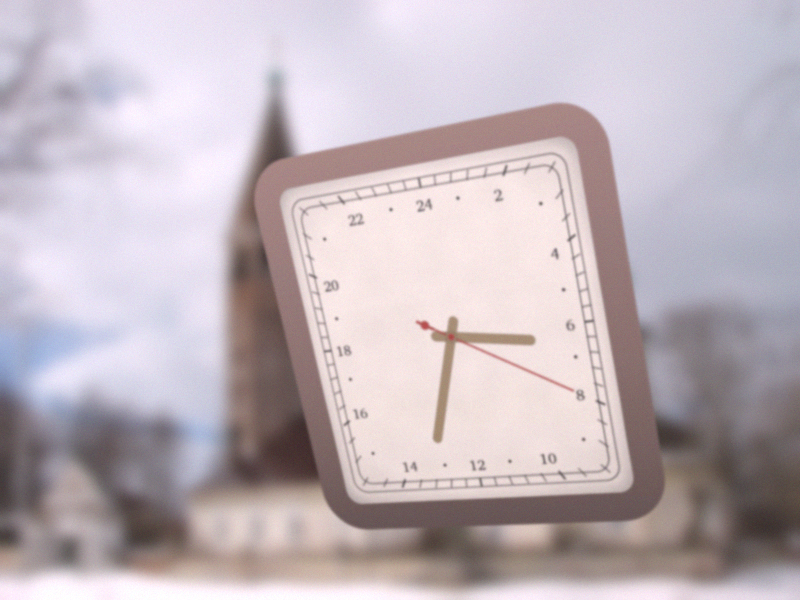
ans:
**6:33:20**
